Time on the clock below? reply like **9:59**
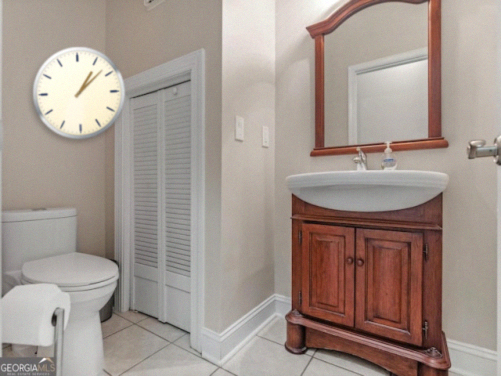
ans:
**1:08**
